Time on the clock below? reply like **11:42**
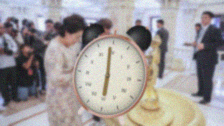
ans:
**5:59**
